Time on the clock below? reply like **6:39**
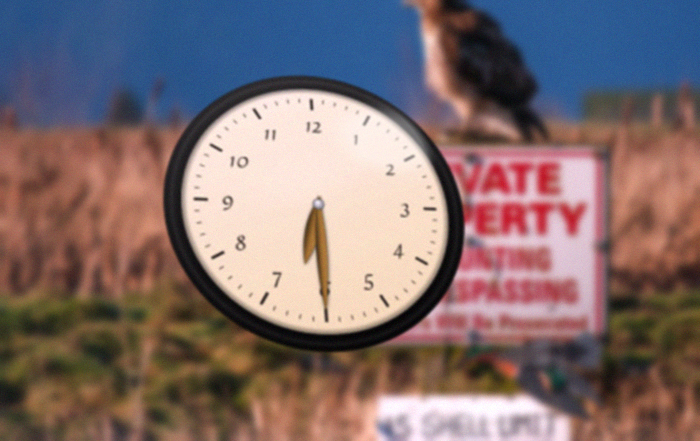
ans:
**6:30**
